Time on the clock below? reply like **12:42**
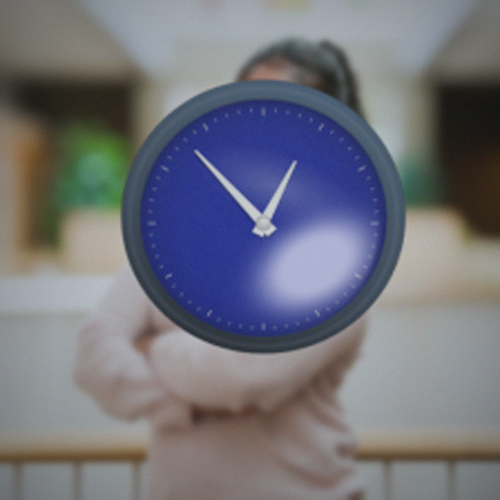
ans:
**12:53**
